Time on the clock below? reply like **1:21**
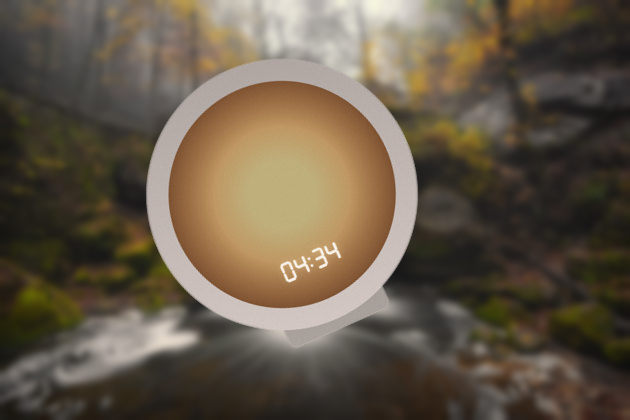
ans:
**4:34**
